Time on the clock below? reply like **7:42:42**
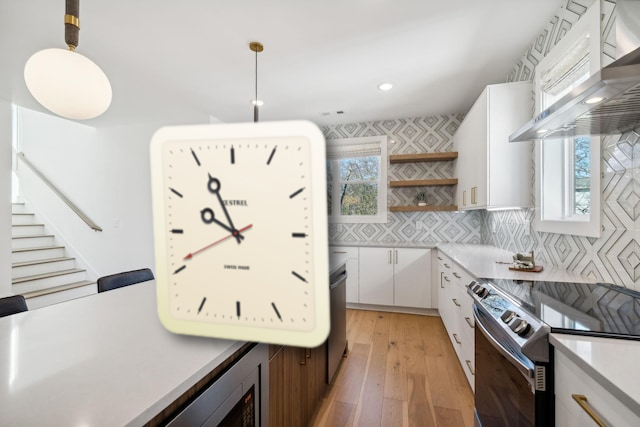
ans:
**9:55:41**
